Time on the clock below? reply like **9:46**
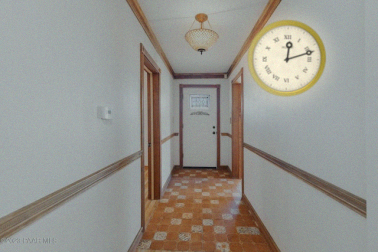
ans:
**12:12**
